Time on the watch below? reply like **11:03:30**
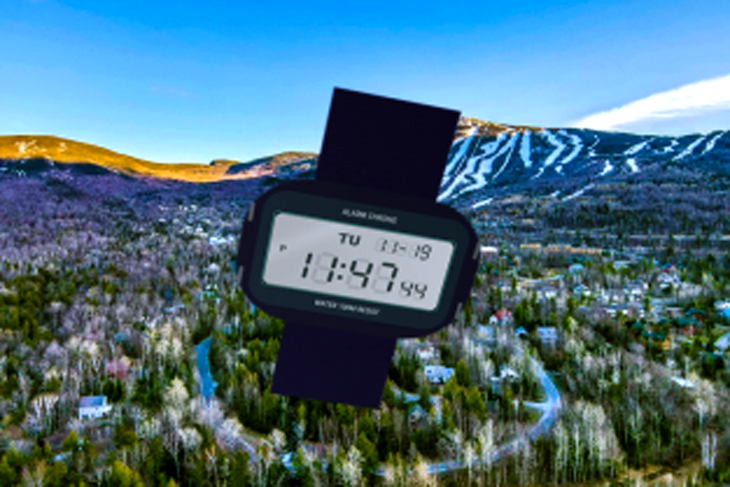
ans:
**11:47:44**
